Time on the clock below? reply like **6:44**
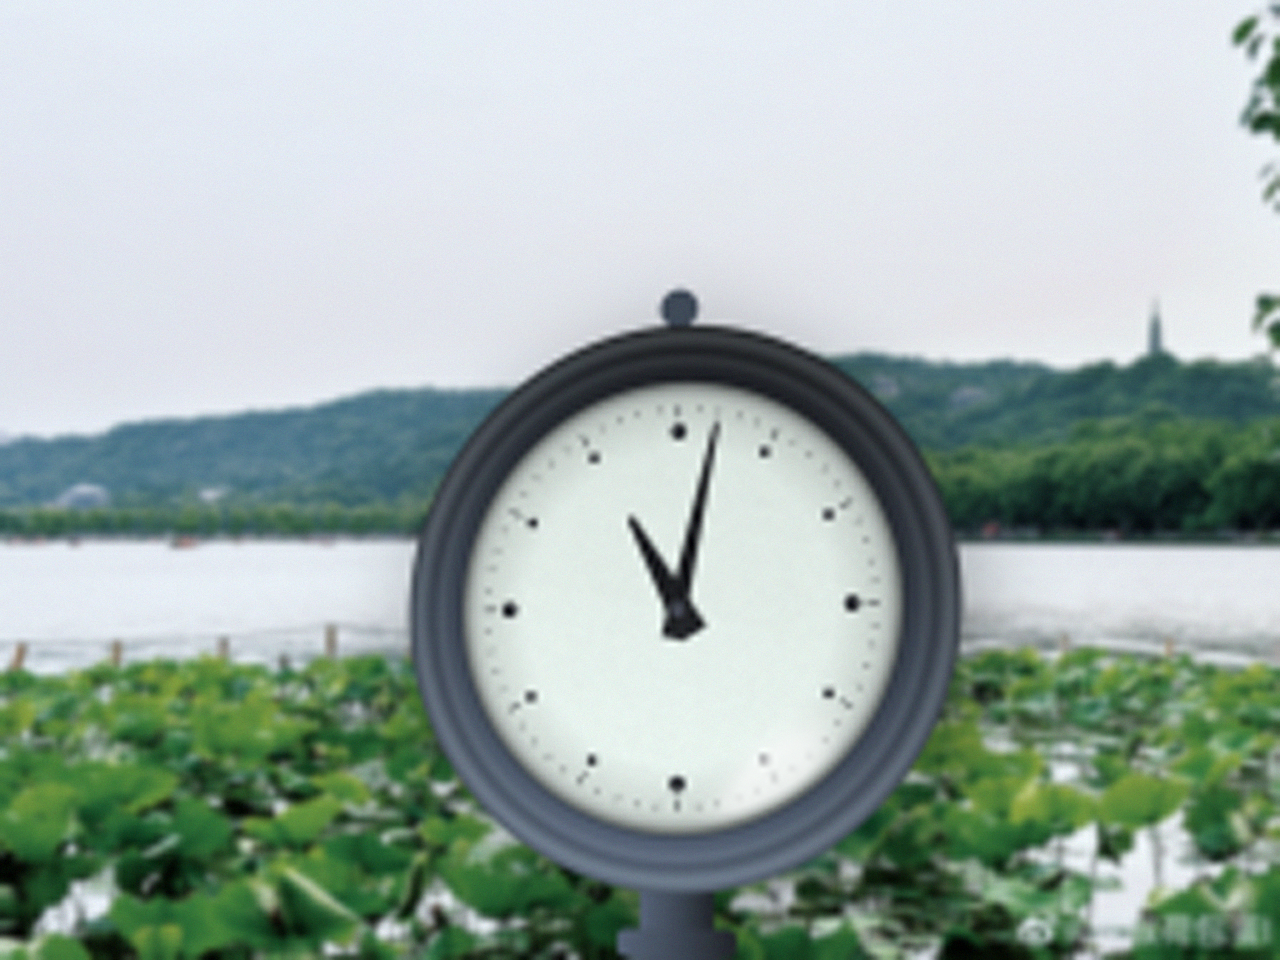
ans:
**11:02**
